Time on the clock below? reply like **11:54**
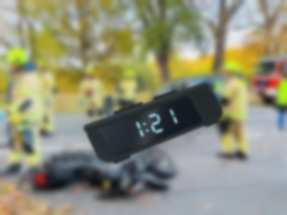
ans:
**1:21**
